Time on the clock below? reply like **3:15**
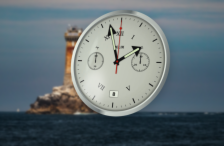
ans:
**1:57**
